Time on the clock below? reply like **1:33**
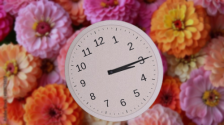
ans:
**3:15**
